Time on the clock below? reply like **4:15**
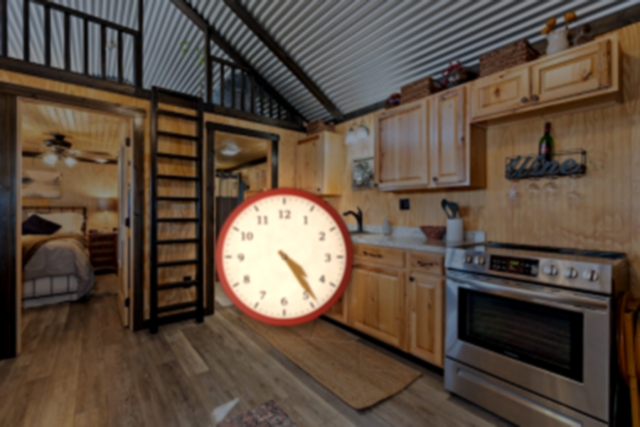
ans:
**4:24**
